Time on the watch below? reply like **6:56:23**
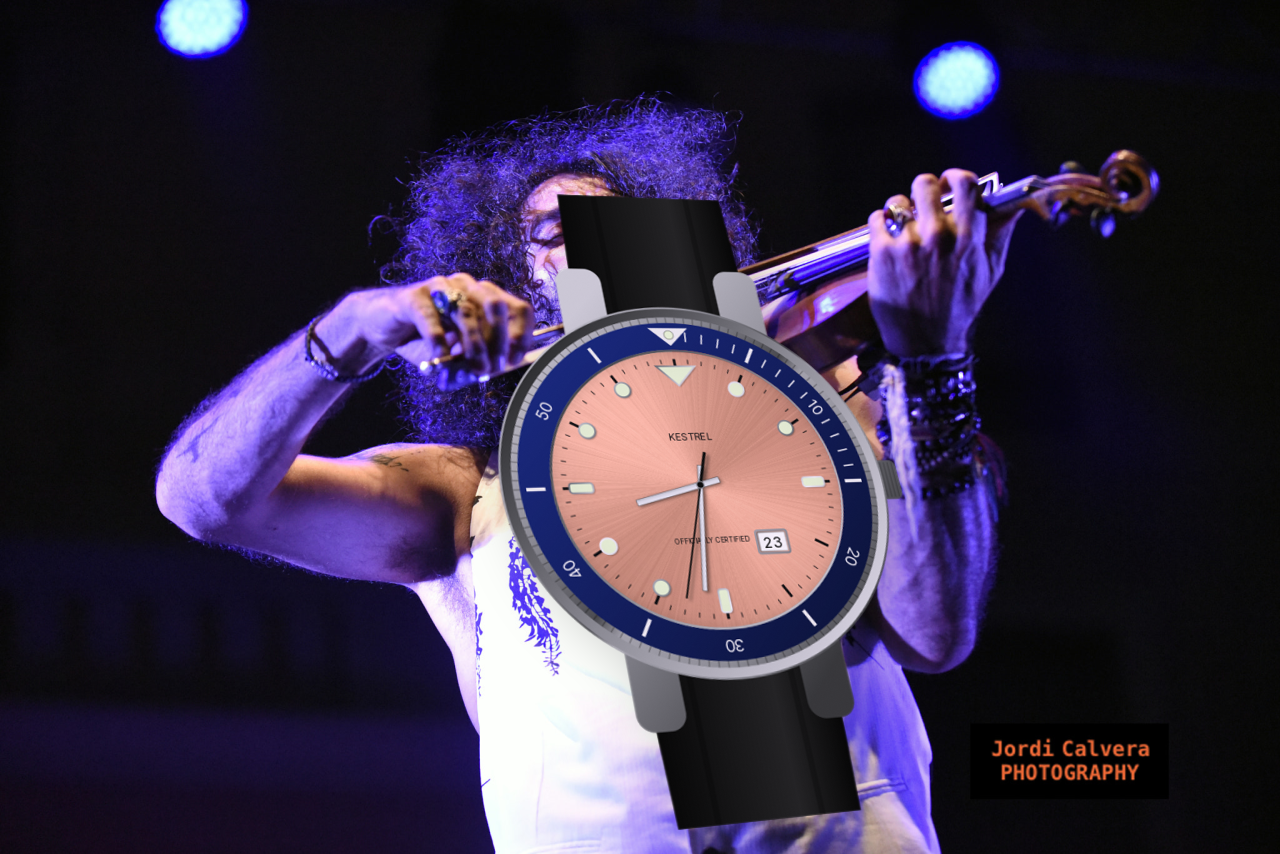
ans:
**8:31:33**
